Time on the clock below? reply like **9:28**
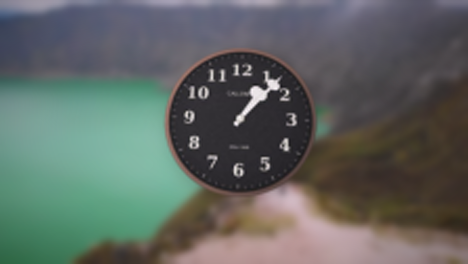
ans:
**1:07**
